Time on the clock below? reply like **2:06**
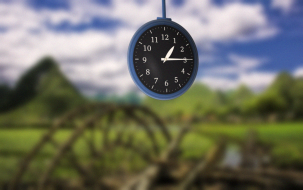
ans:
**1:15**
